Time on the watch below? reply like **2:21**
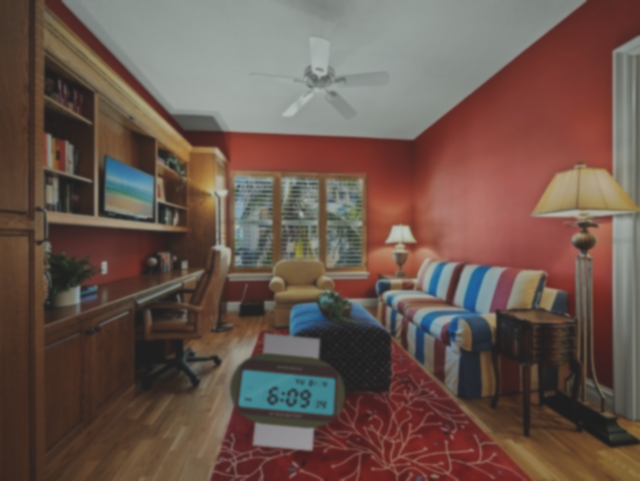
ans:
**6:09**
